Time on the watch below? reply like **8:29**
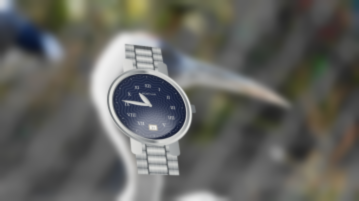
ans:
**10:46**
